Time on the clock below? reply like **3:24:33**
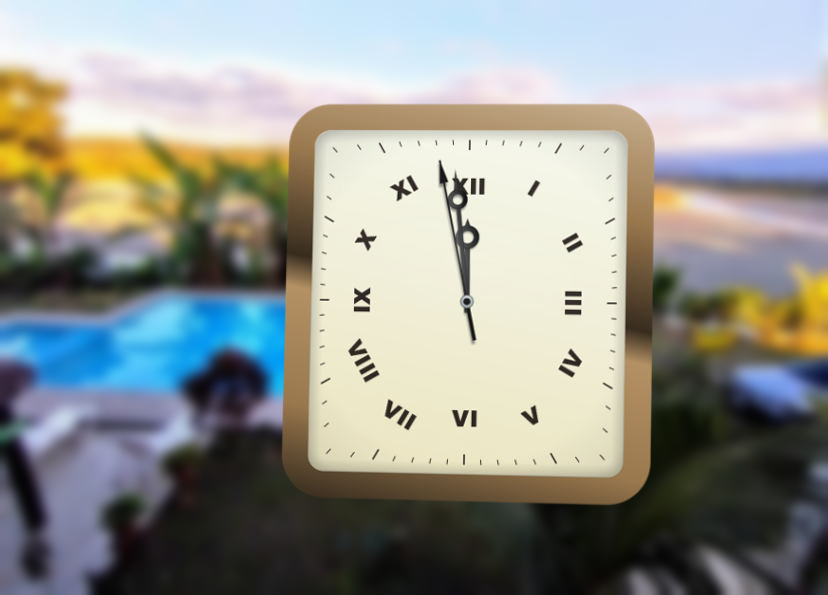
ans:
**11:58:58**
